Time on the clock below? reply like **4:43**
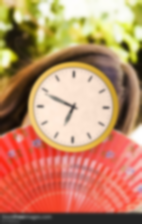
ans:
**6:49**
